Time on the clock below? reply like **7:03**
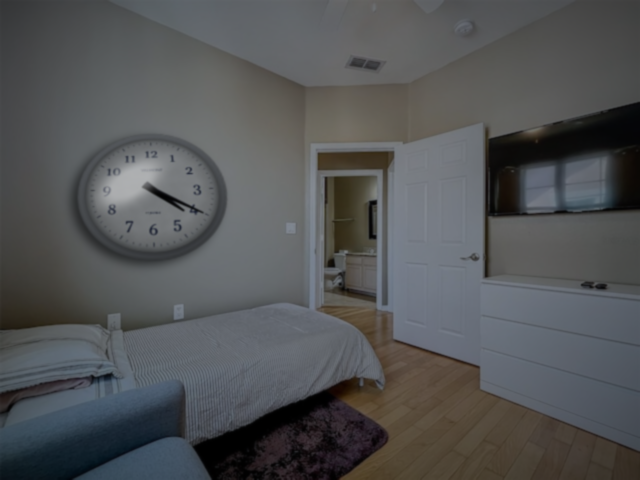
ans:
**4:20**
